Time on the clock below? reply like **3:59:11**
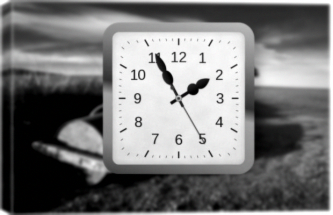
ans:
**1:55:25**
